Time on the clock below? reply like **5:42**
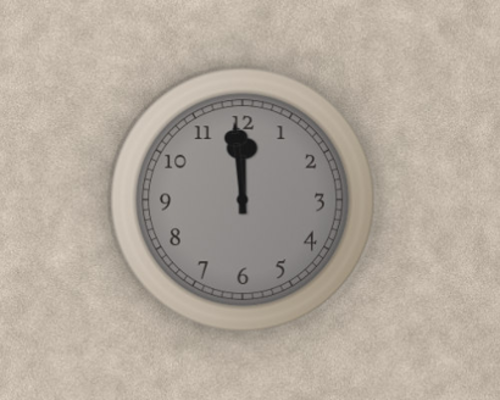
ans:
**11:59**
